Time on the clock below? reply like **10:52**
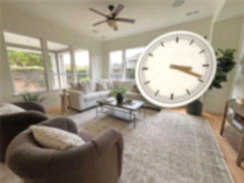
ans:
**3:19**
